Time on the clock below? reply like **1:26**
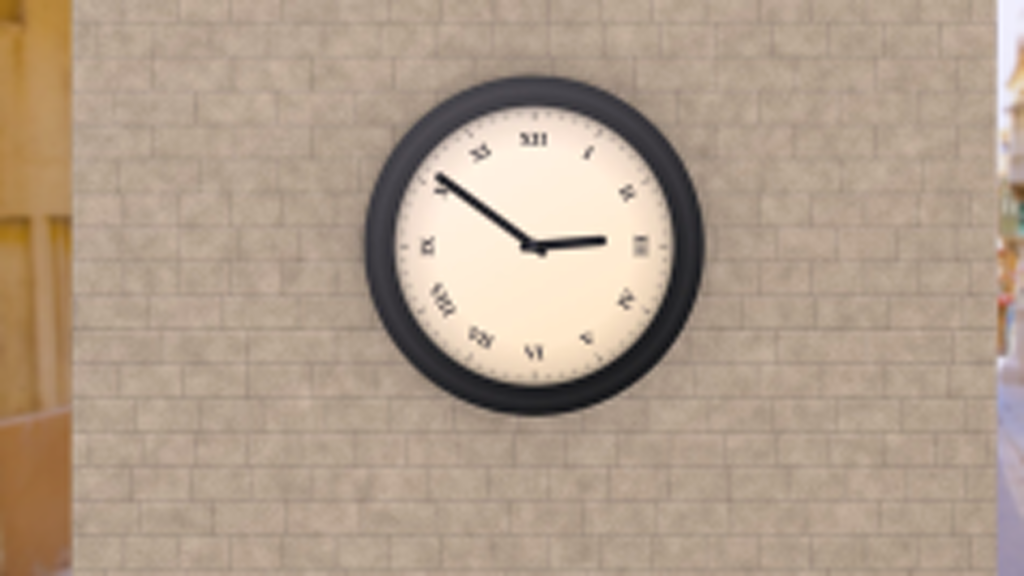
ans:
**2:51**
